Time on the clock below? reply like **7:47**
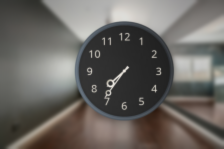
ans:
**7:36**
